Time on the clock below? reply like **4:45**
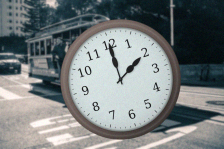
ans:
**2:00**
